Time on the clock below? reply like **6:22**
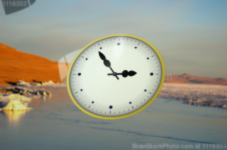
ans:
**2:54**
